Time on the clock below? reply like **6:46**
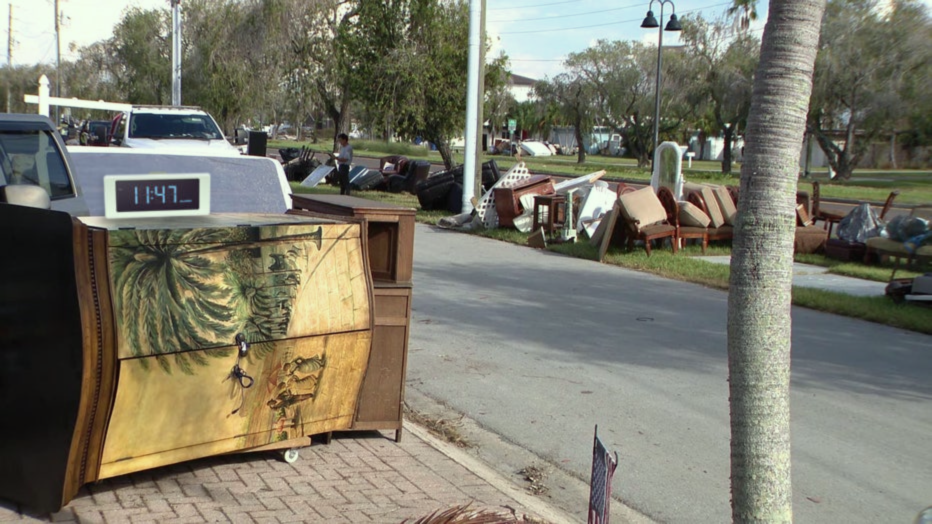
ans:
**11:47**
